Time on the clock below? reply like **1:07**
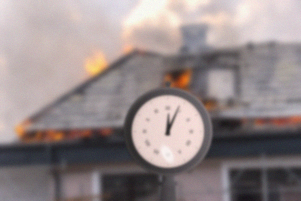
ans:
**12:04**
